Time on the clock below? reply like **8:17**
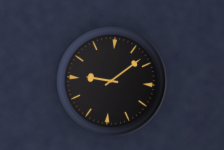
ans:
**9:08**
